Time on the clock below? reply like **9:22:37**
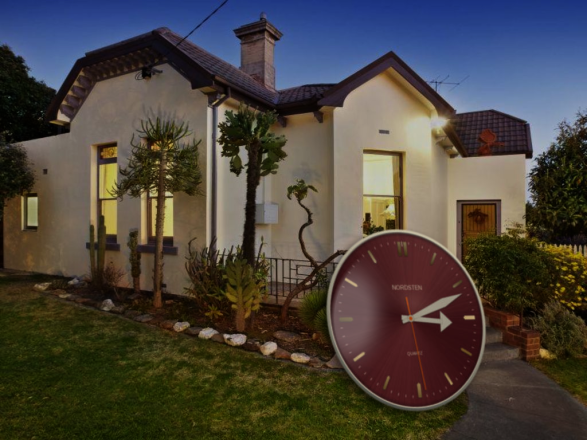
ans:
**3:11:29**
